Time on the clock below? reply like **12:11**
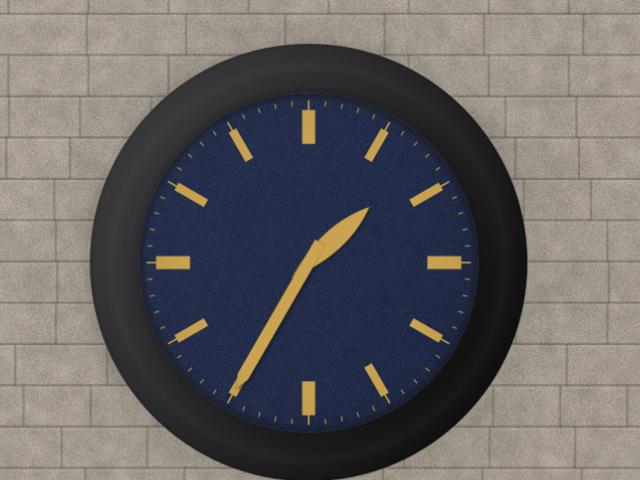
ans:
**1:35**
